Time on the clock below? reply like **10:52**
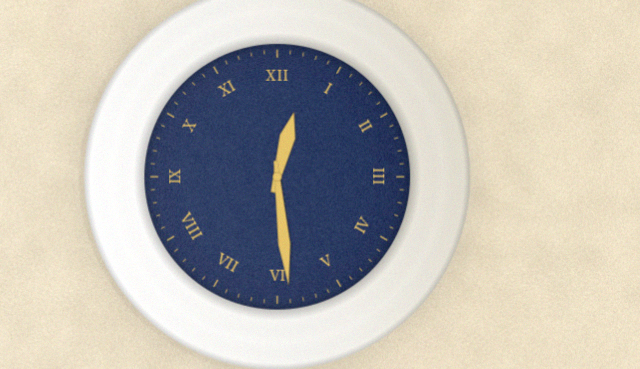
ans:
**12:29**
